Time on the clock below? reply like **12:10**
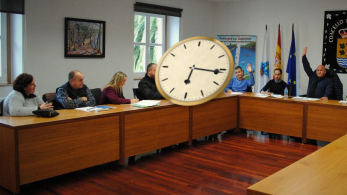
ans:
**6:16**
